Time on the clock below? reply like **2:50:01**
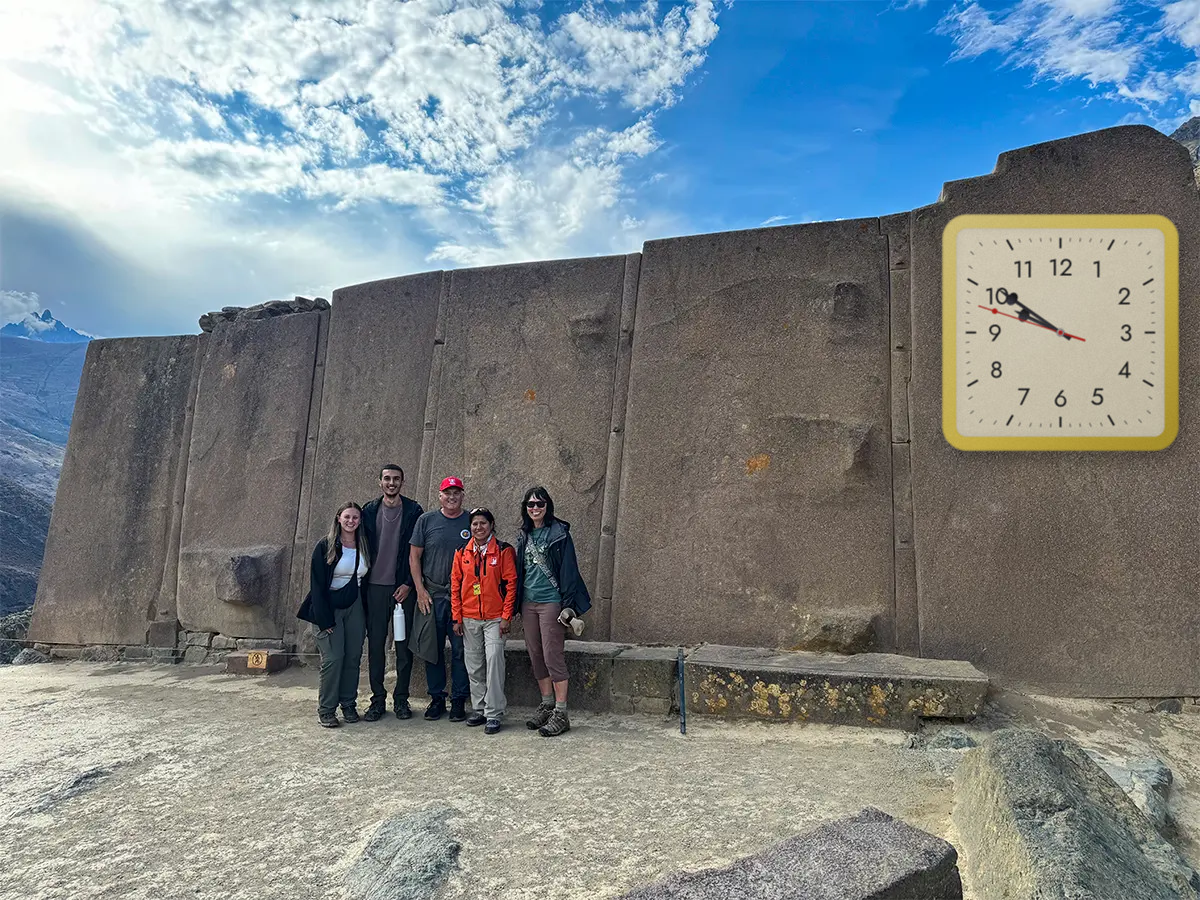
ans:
**9:50:48**
